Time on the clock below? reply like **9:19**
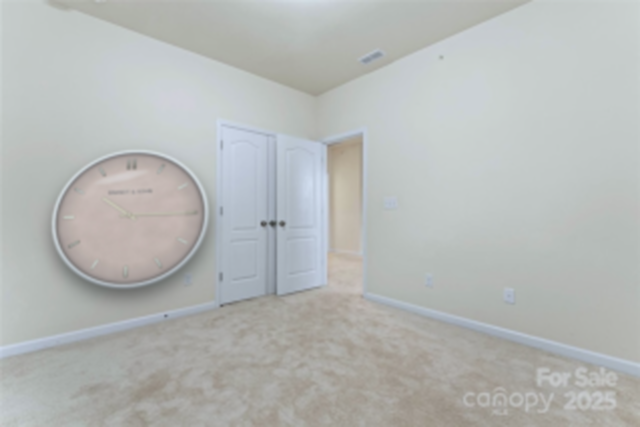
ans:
**10:15**
